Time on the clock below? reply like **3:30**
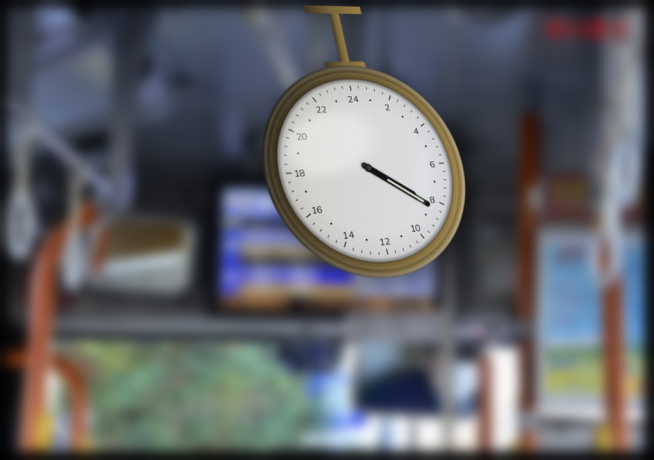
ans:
**8:21**
